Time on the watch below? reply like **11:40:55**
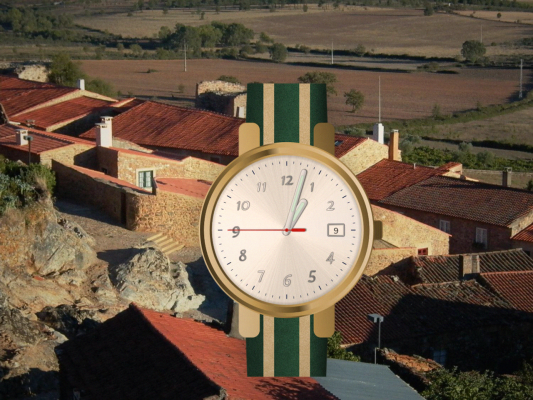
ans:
**1:02:45**
